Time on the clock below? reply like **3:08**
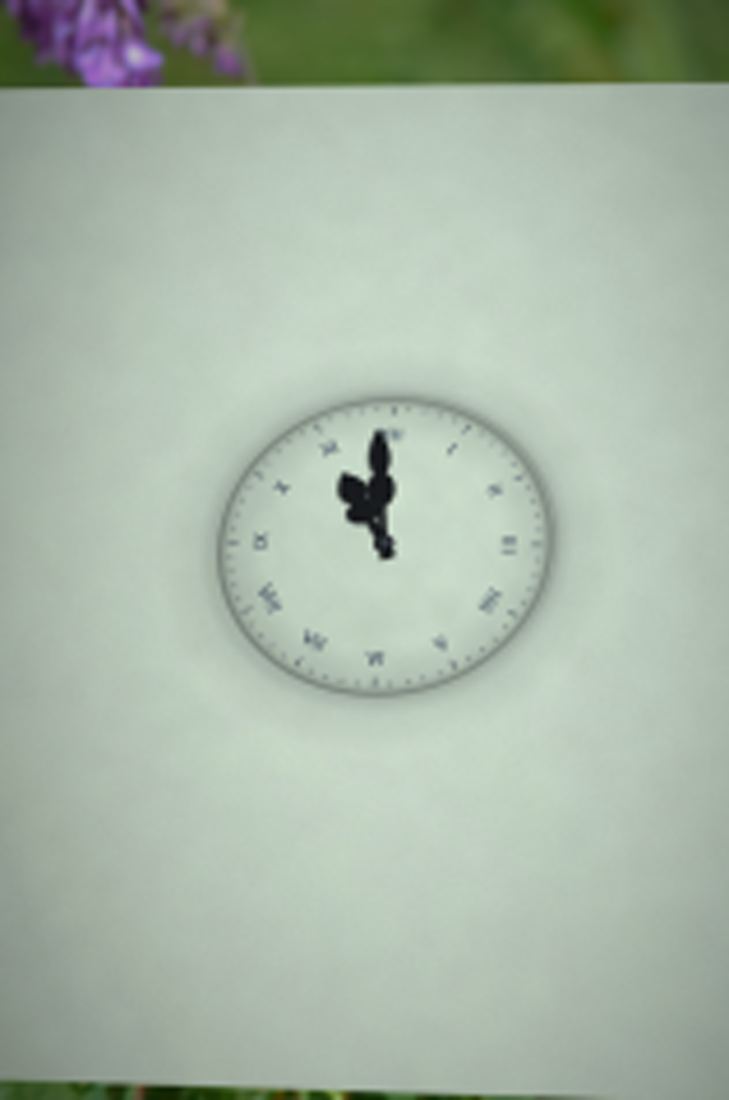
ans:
**10:59**
